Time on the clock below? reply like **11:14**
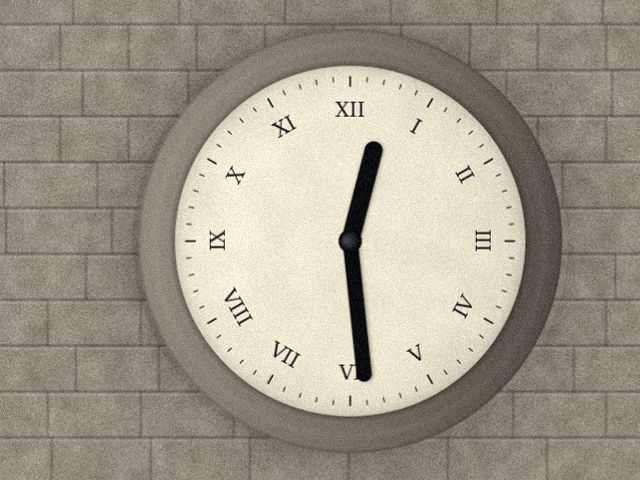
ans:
**12:29**
